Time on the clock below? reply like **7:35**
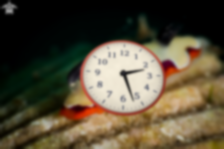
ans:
**2:27**
